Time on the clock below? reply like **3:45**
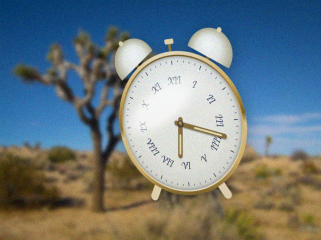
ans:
**6:18**
